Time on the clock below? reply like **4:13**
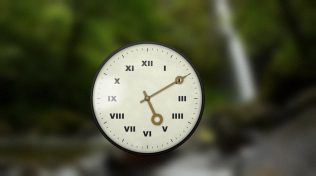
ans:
**5:10**
